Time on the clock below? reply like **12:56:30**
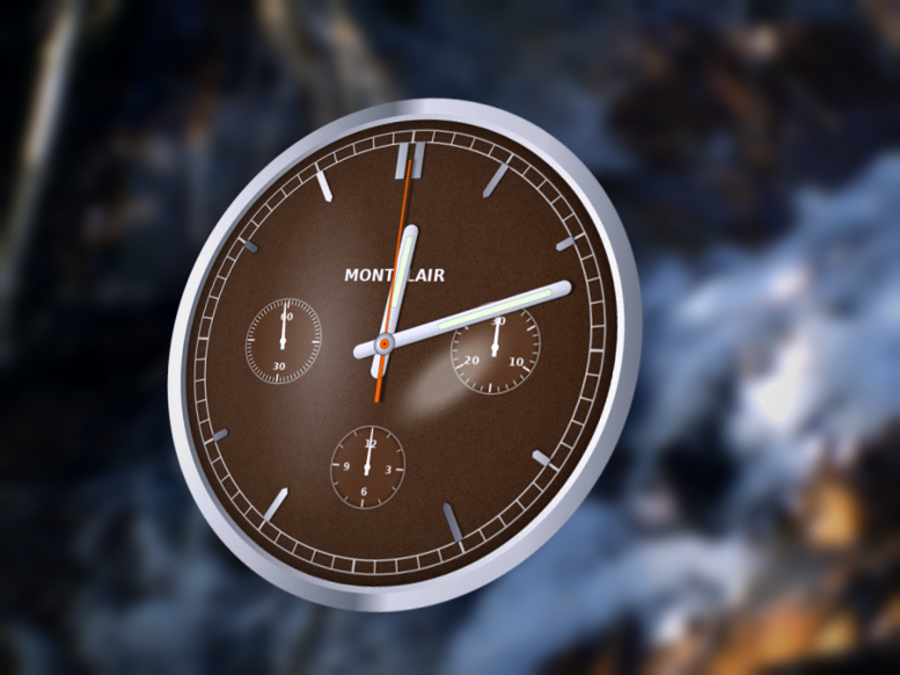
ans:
**12:11:59**
